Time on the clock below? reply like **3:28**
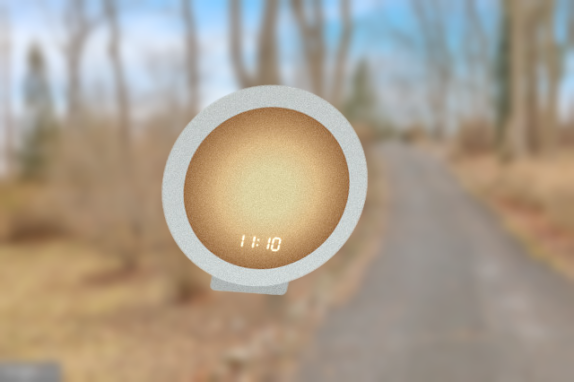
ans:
**11:10**
